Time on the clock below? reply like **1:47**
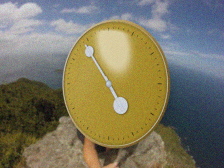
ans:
**4:54**
